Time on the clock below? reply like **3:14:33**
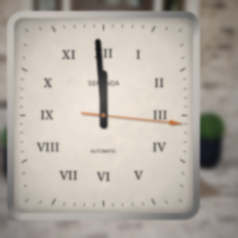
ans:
**11:59:16**
